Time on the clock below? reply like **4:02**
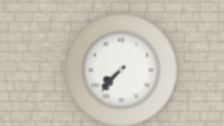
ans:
**7:37**
